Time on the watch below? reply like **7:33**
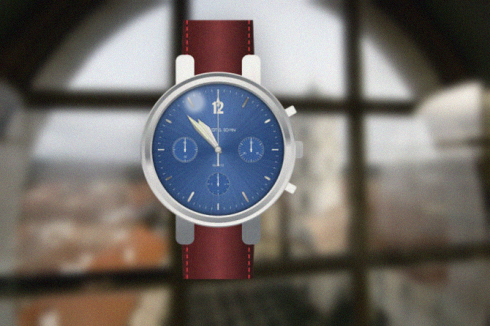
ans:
**10:53**
